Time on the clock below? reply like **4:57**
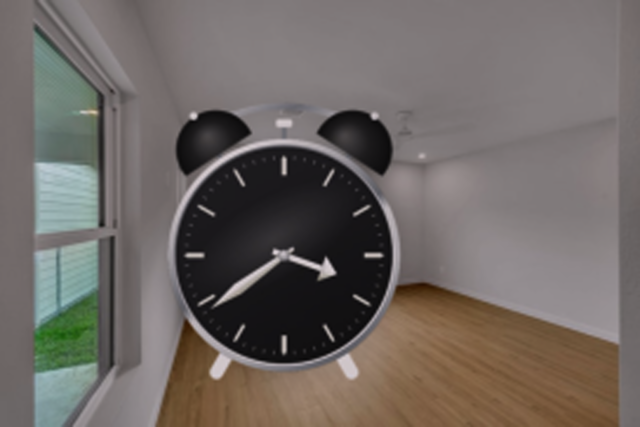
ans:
**3:39**
